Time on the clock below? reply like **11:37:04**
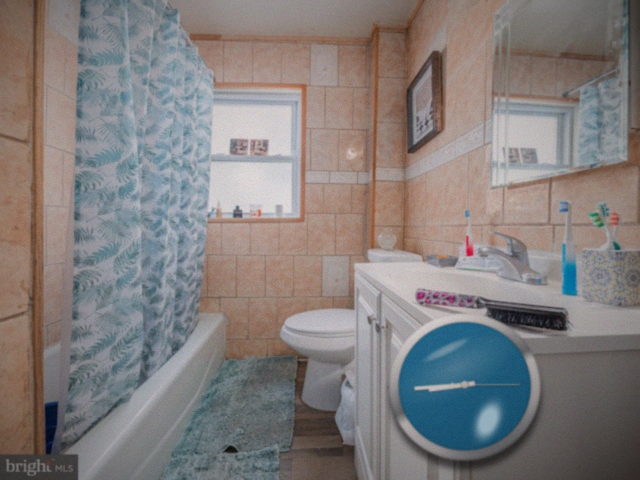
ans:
**8:44:15**
